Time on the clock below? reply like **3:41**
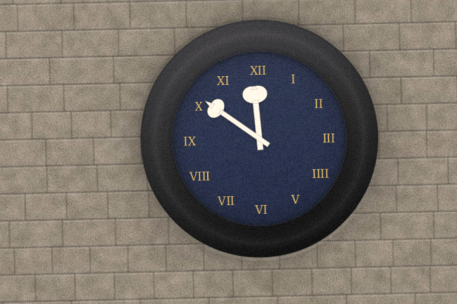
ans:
**11:51**
